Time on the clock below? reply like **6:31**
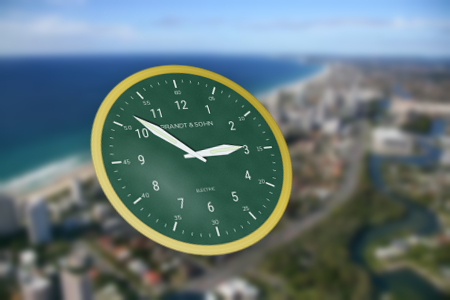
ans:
**2:52**
